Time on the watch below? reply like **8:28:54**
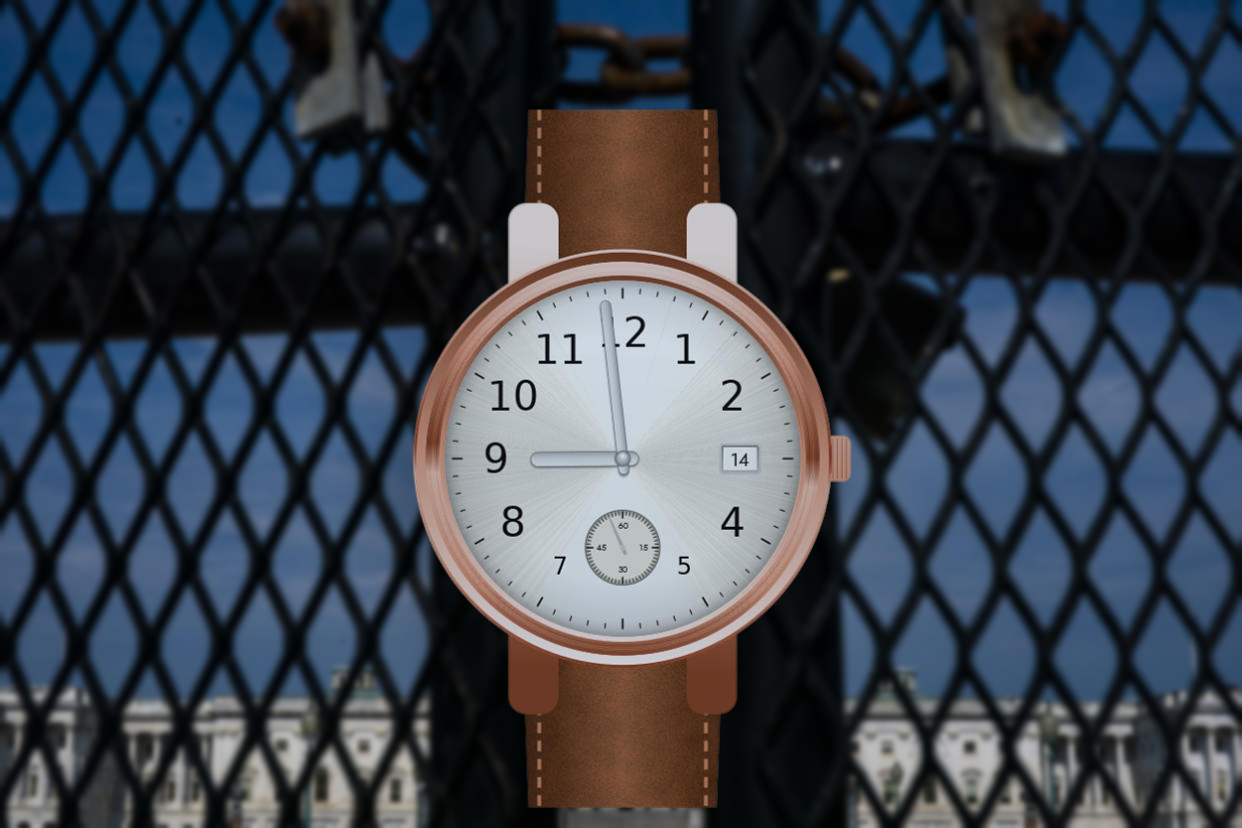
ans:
**8:58:56**
